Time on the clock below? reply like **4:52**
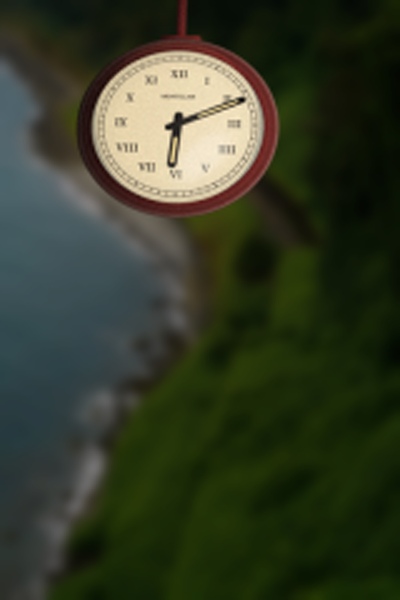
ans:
**6:11**
